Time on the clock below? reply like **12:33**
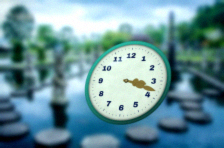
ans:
**3:18**
